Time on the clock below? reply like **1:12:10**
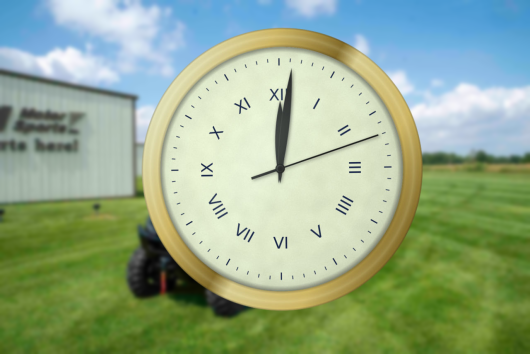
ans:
**12:01:12**
